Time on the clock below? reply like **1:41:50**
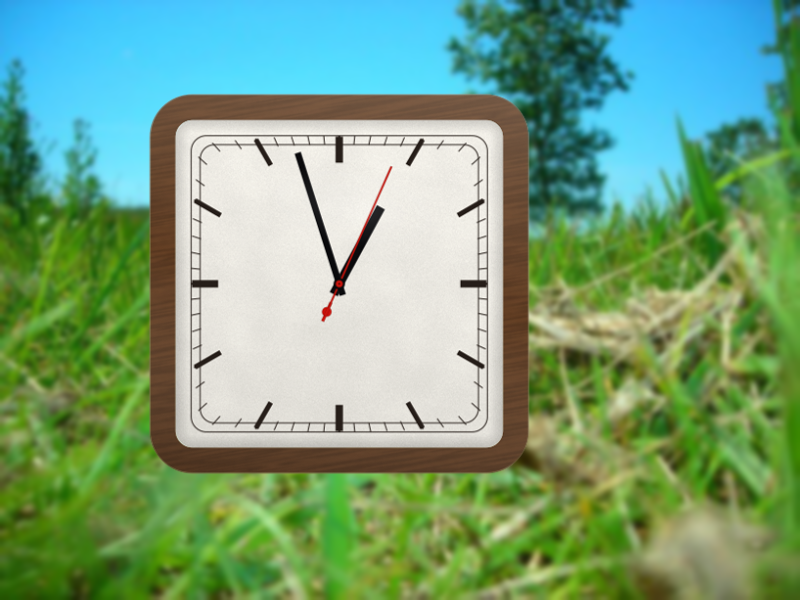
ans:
**12:57:04**
